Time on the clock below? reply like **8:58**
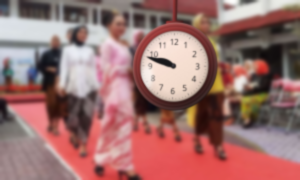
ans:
**9:48**
